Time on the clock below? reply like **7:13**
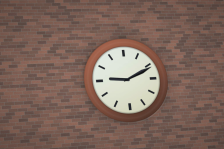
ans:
**9:11**
